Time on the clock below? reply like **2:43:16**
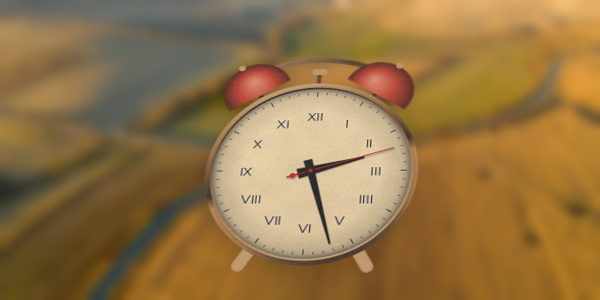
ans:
**2:27:12**
